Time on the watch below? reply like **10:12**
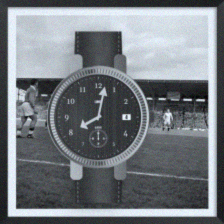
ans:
**8:02**
